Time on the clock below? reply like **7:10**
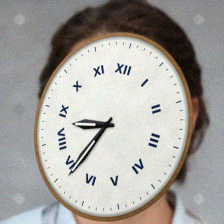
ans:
**8:34**
